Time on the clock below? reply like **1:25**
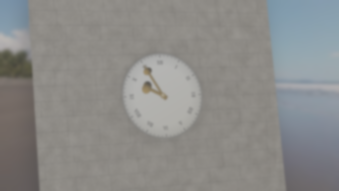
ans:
**9:55**
